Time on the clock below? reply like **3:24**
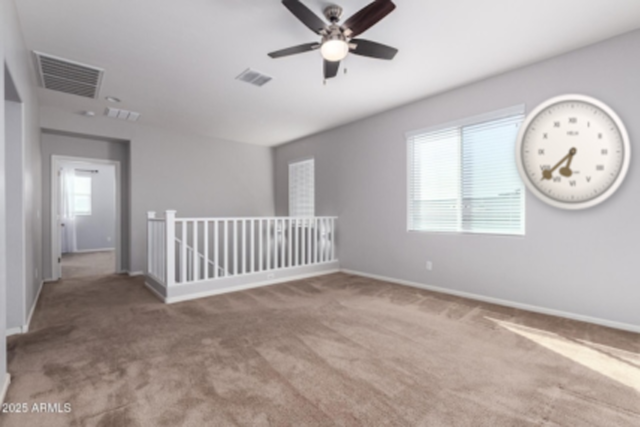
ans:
**6:38**
